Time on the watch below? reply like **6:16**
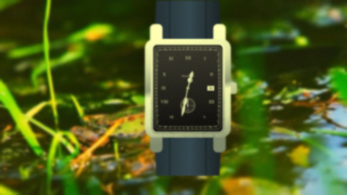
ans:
**12:32**
